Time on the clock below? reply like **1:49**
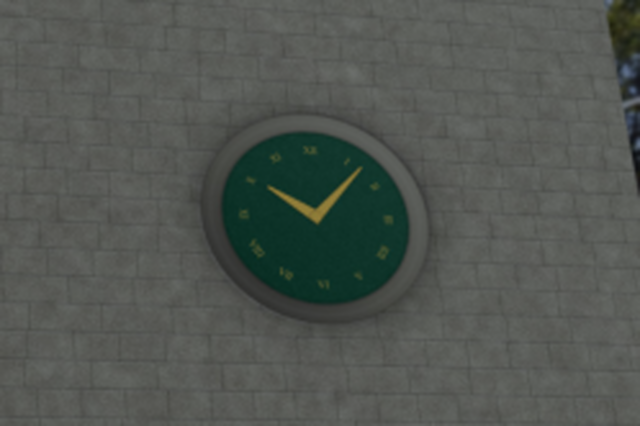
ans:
**10:07**
